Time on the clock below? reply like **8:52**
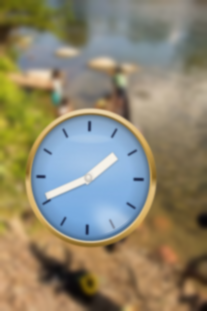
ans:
**1:41**
